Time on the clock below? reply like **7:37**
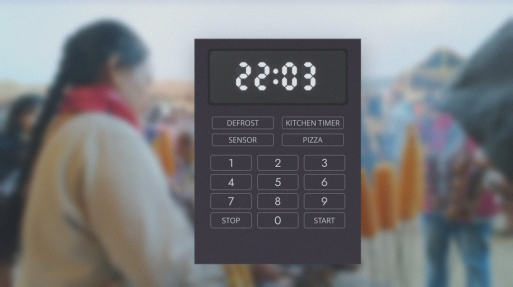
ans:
**22:03**
